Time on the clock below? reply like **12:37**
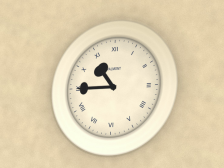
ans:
**10:45**
